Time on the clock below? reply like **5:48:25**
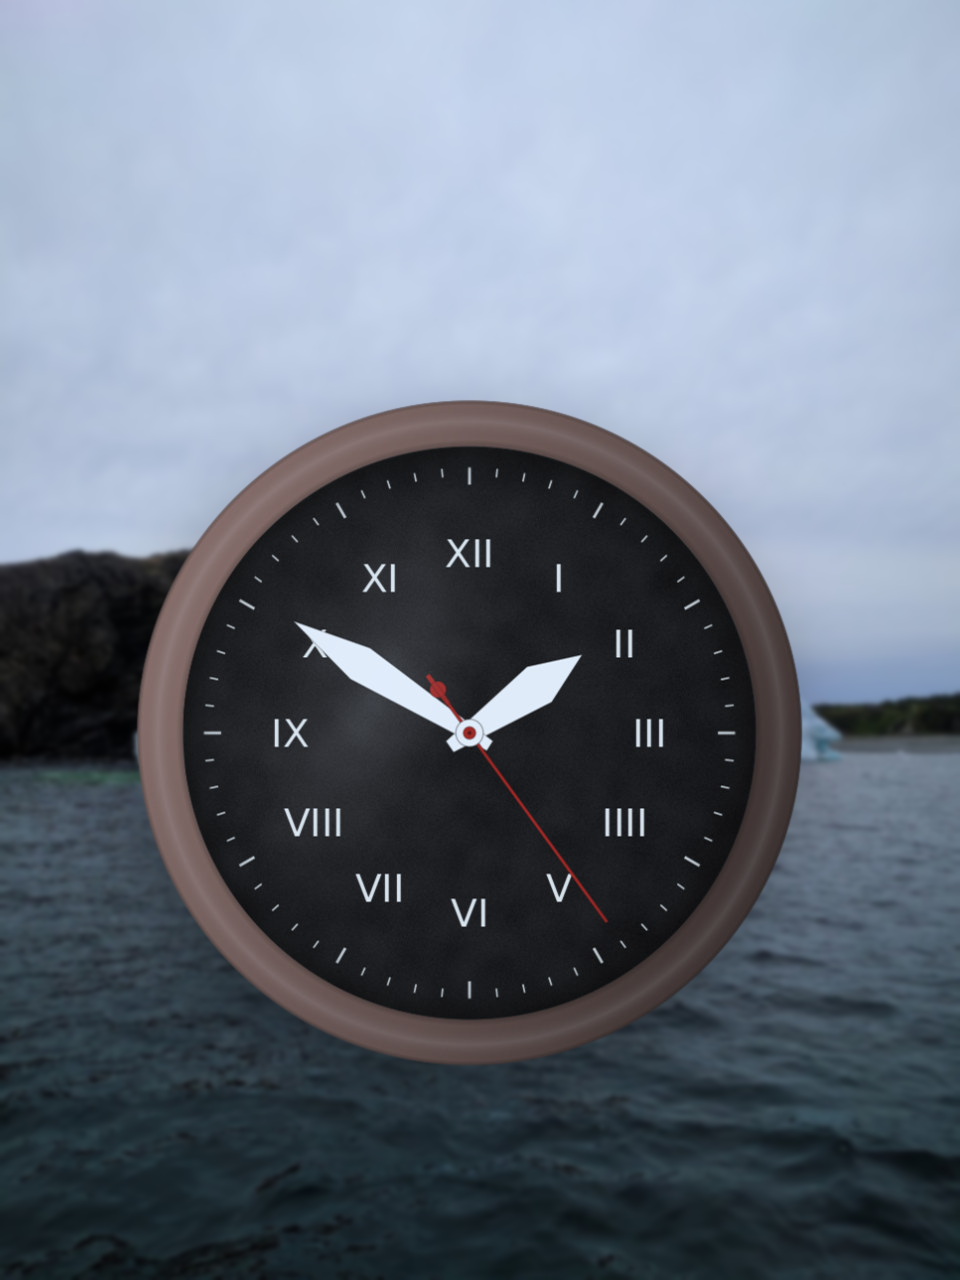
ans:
**1:50:24**
